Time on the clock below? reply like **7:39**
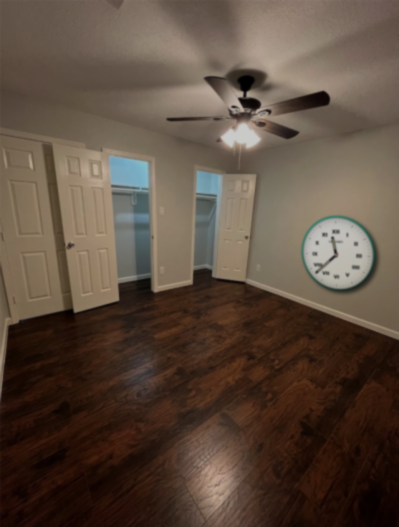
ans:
**11:38**
